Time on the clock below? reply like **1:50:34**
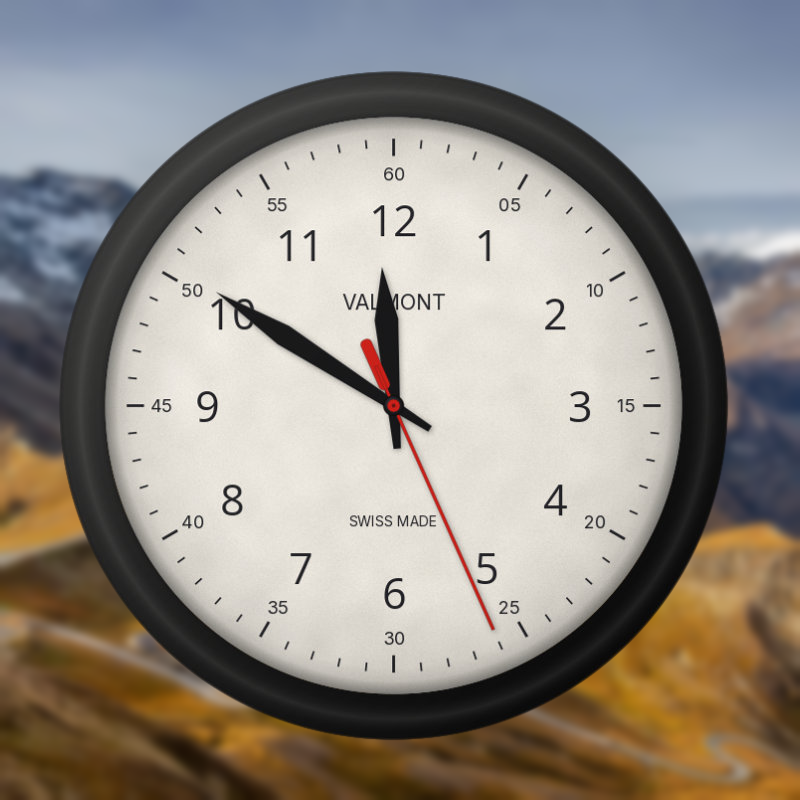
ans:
**11:50:26**
